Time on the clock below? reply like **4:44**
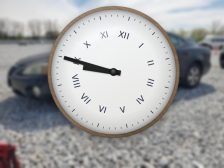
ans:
**8:45**
